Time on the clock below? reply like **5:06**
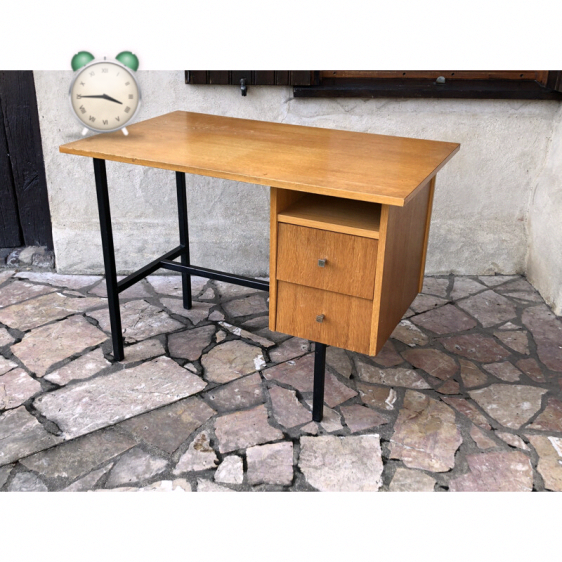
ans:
**3:45**
